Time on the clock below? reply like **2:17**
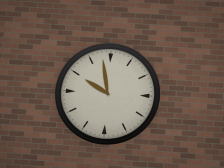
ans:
**9:58**
